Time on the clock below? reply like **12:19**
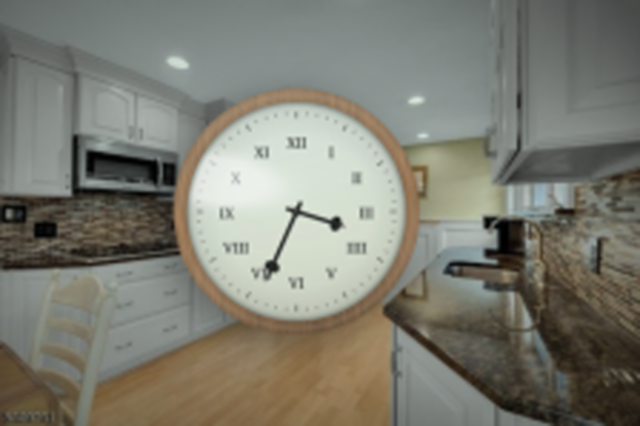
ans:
**3:34**
